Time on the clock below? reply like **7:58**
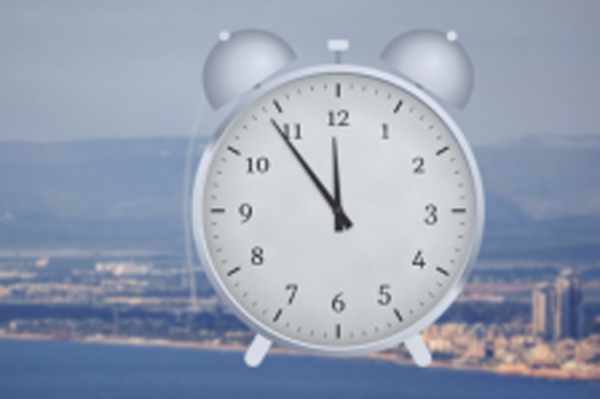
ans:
**11:54**
